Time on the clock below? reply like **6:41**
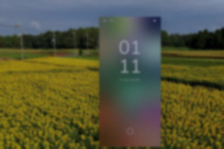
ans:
**1:11**
